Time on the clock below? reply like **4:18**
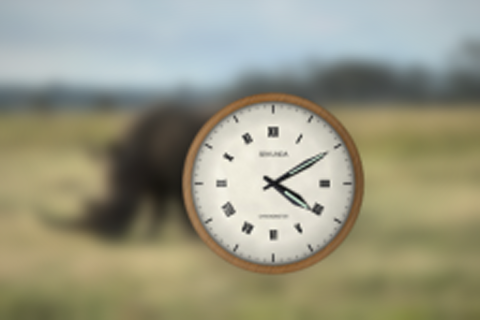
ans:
**4:10**
